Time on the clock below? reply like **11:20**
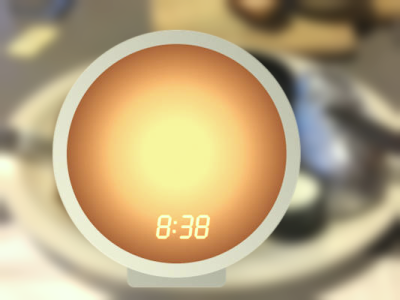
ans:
**8:38**
